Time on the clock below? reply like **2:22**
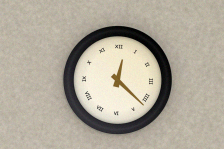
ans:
**12:22**
